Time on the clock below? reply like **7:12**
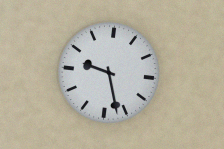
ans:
**9:27**
